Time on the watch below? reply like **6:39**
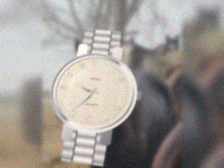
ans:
**9:36**
